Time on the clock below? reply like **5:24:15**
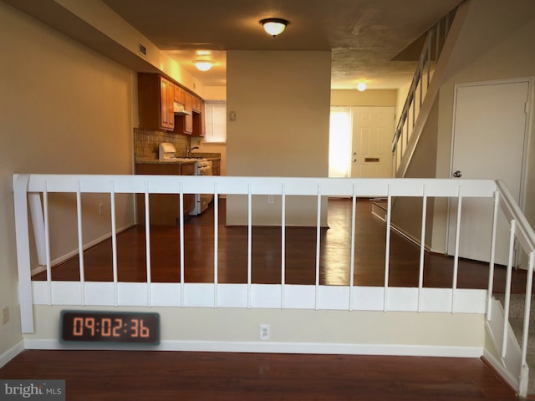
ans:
**9:02:36**
